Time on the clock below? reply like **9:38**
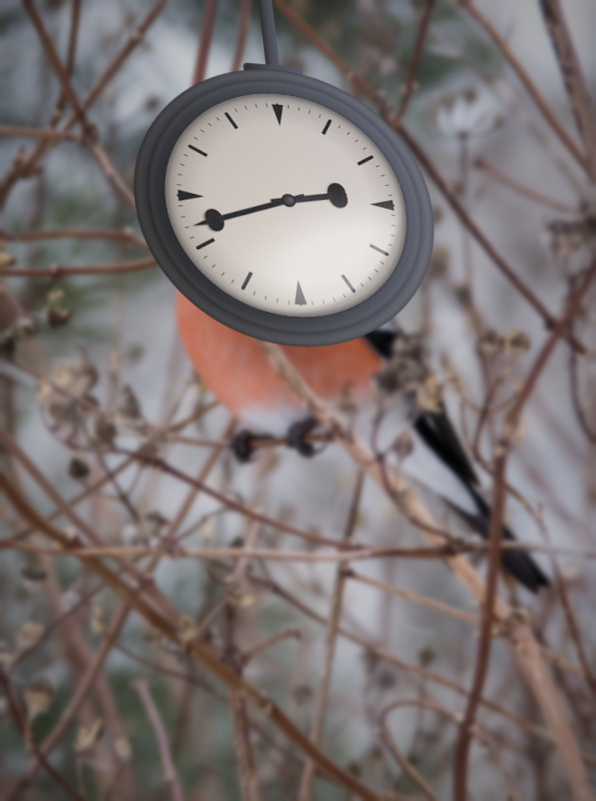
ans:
**2:42**
